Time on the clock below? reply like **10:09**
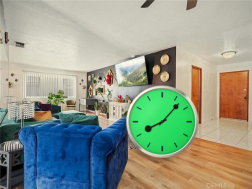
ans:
**8:07**
